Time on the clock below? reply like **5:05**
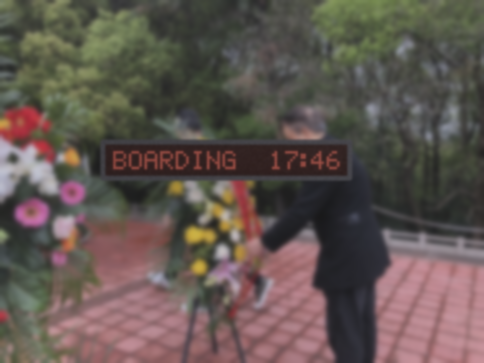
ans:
**17:46**
